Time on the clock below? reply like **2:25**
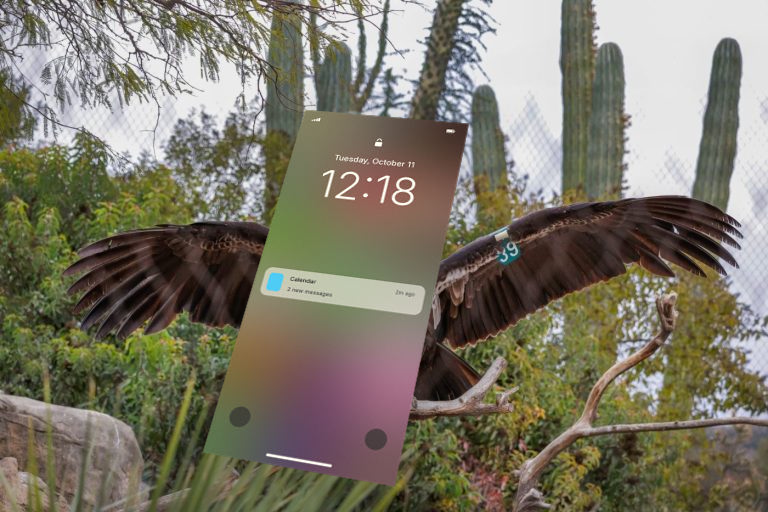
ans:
**12:18**
